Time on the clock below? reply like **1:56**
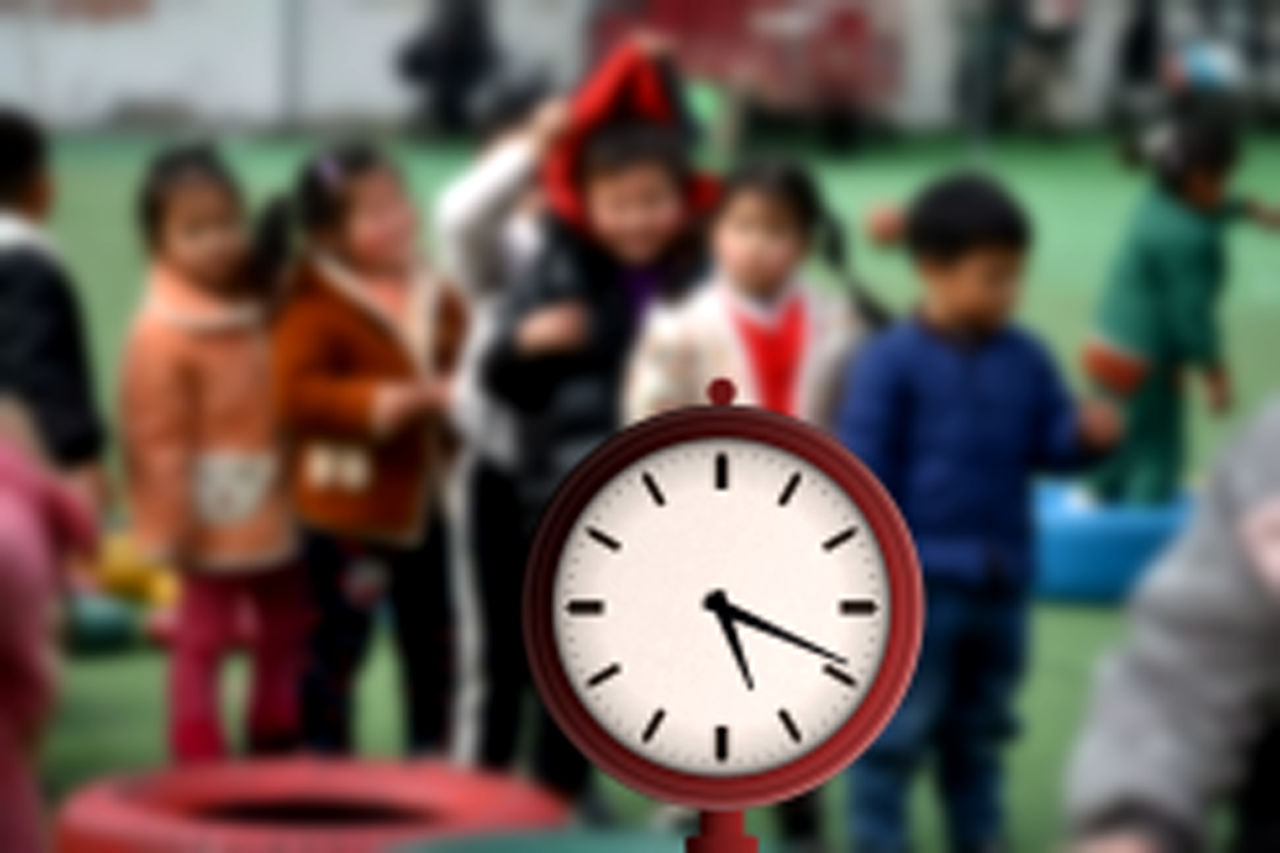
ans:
**5:19**
